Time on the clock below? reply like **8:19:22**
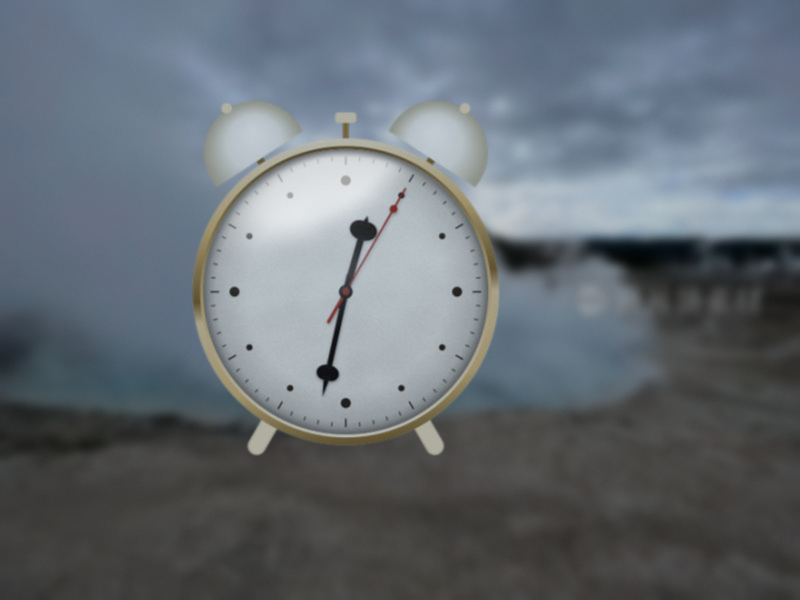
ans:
**12:32:05**
